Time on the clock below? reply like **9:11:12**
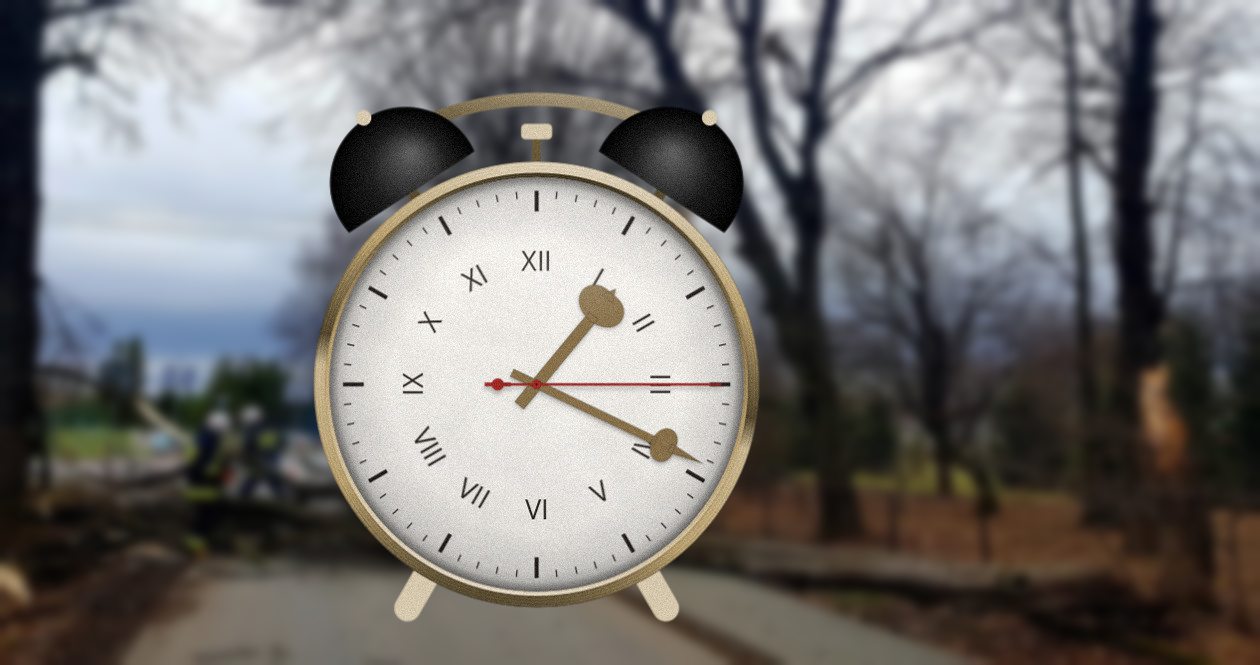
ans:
**1:19:15**
